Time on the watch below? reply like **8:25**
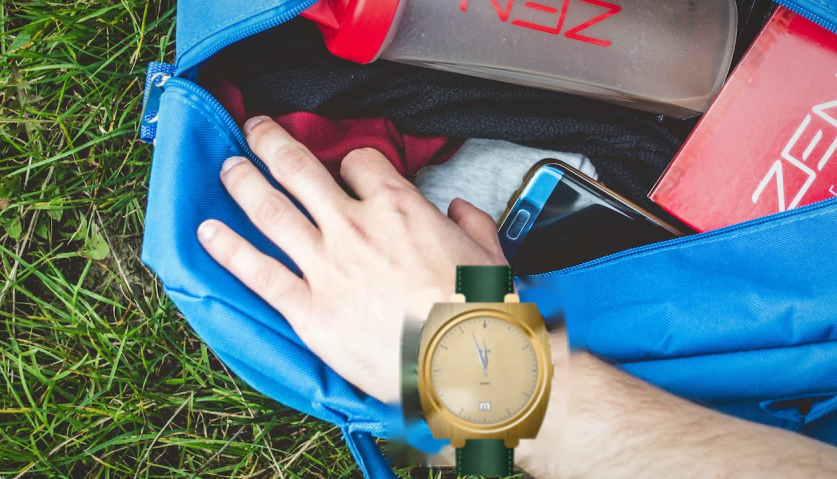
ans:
**11:57**
